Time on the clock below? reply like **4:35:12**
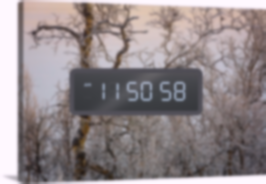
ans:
**11:50:58**
